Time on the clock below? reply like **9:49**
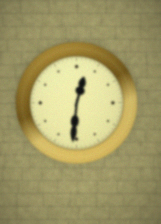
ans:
**12:31**
